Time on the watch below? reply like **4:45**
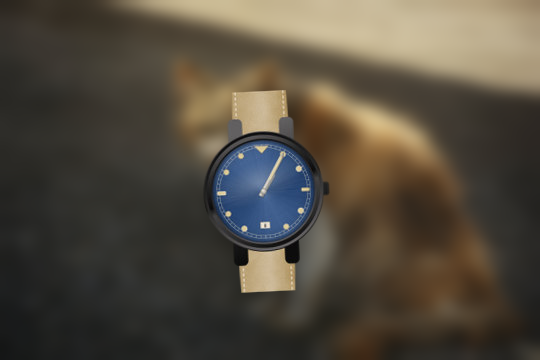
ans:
**1:05**
